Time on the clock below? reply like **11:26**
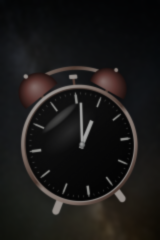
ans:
**1:01**
